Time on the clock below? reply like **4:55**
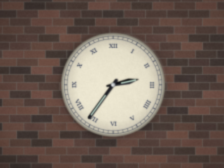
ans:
**2:36**
